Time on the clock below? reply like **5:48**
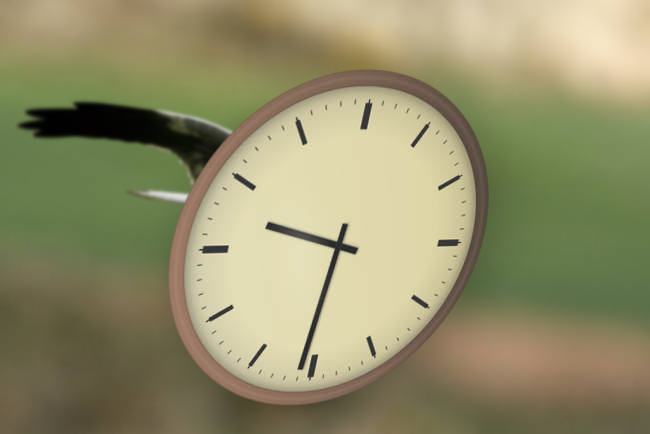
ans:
**9:31**
